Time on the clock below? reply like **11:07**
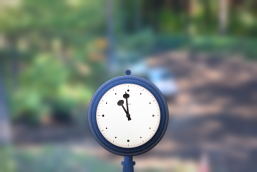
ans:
**10:59**
